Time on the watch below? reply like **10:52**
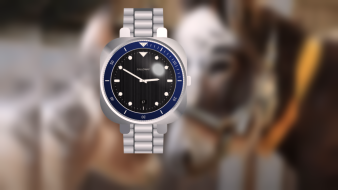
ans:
**2:50**
